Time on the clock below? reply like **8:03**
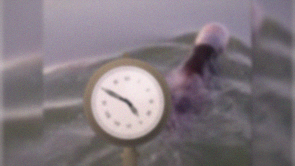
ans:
**4:50**
